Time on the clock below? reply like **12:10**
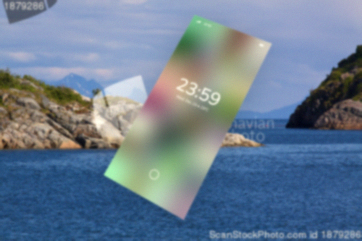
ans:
**23:59**
